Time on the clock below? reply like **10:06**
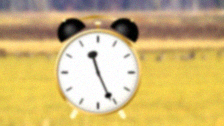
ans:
**11:26**
